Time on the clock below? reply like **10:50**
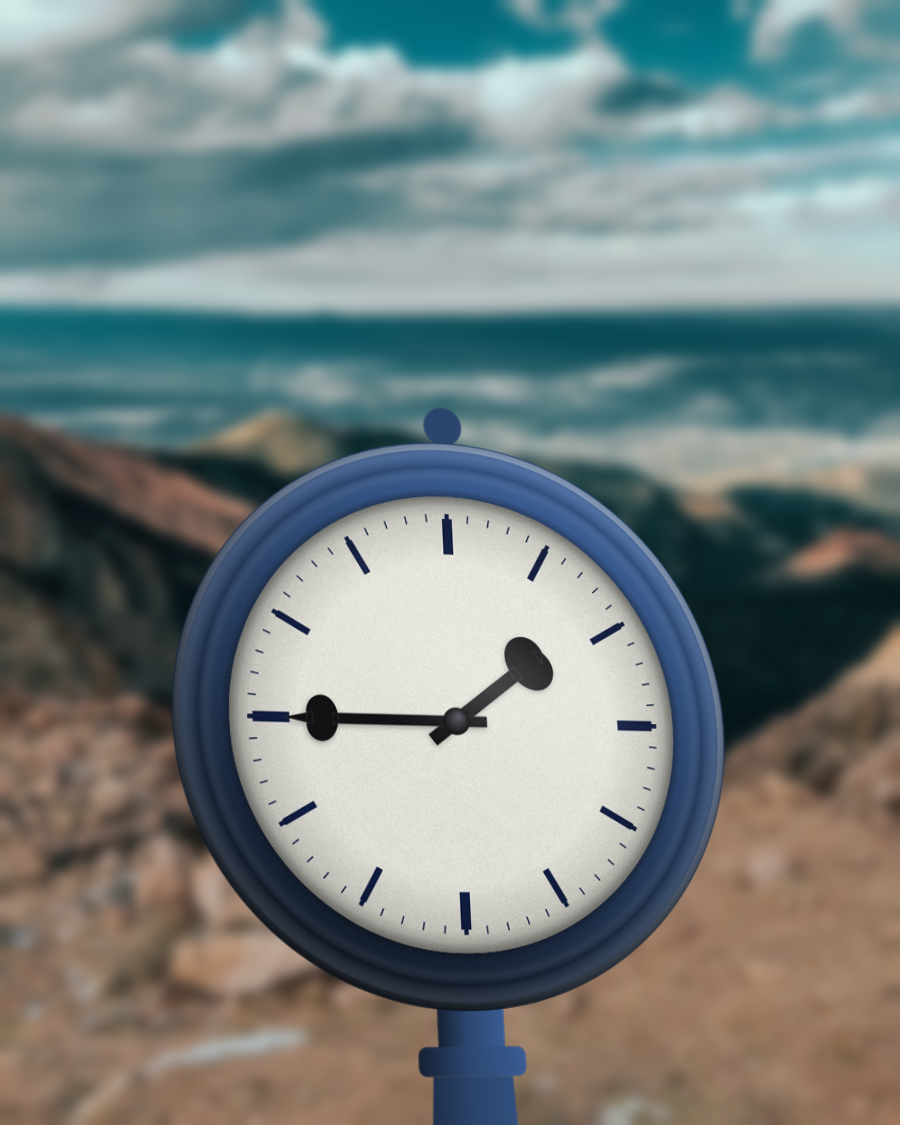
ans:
**1:45**
